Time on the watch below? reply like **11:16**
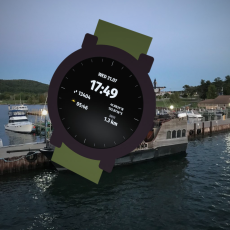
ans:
**17:49**
